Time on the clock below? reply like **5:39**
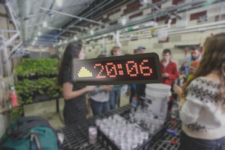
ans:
**20:06**
